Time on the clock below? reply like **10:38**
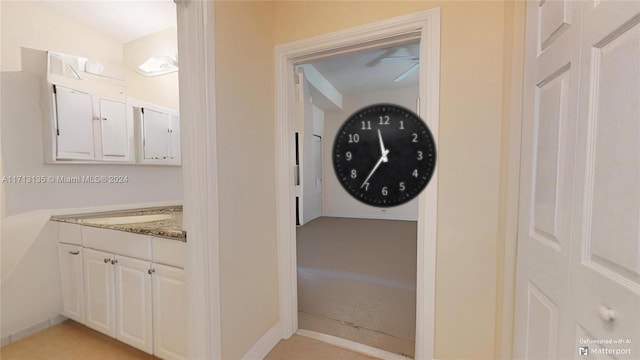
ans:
**11:36**
